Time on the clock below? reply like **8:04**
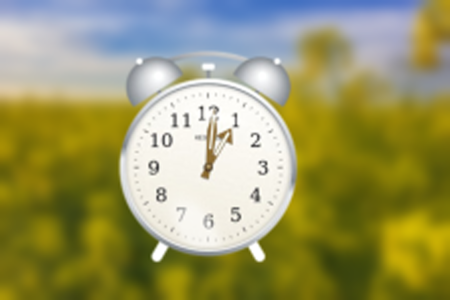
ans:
**1:01**
